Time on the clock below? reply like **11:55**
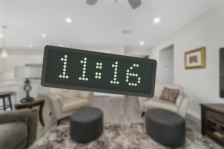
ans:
**11:16**
